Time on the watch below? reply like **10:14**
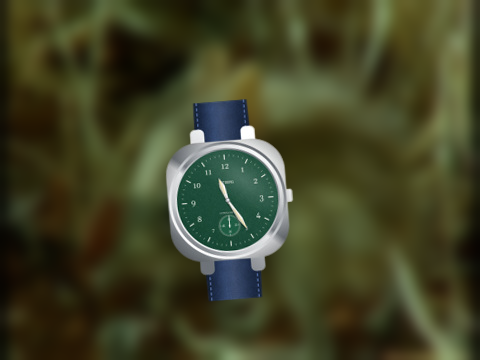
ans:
**11:25**
